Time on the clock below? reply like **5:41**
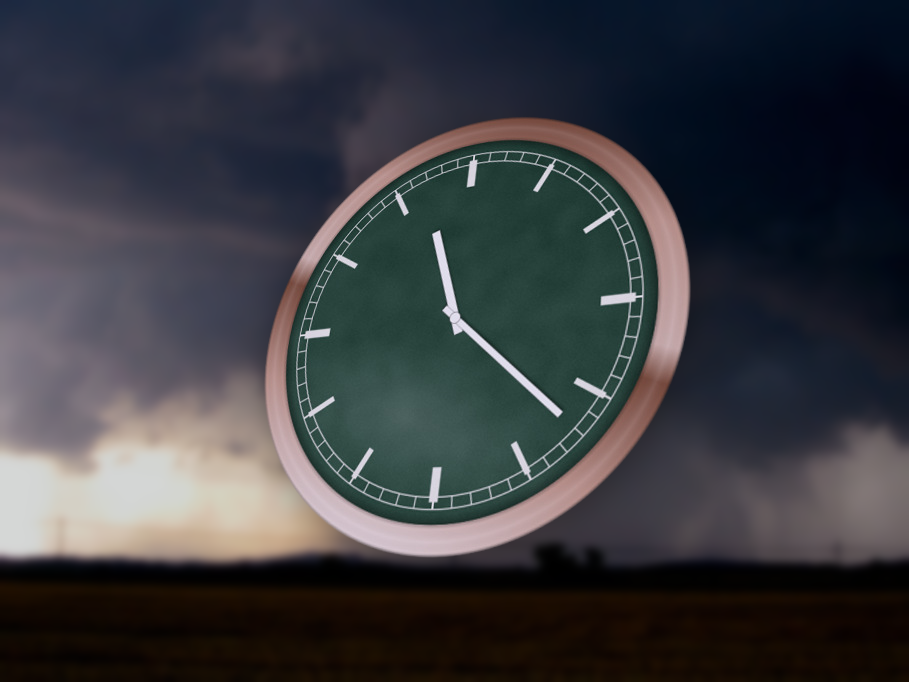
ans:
**11:22**
